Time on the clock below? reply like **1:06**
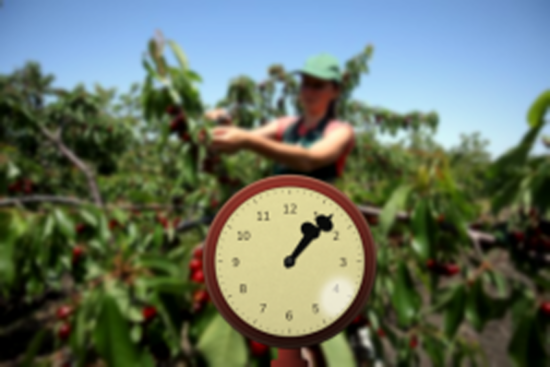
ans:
**1:07**
